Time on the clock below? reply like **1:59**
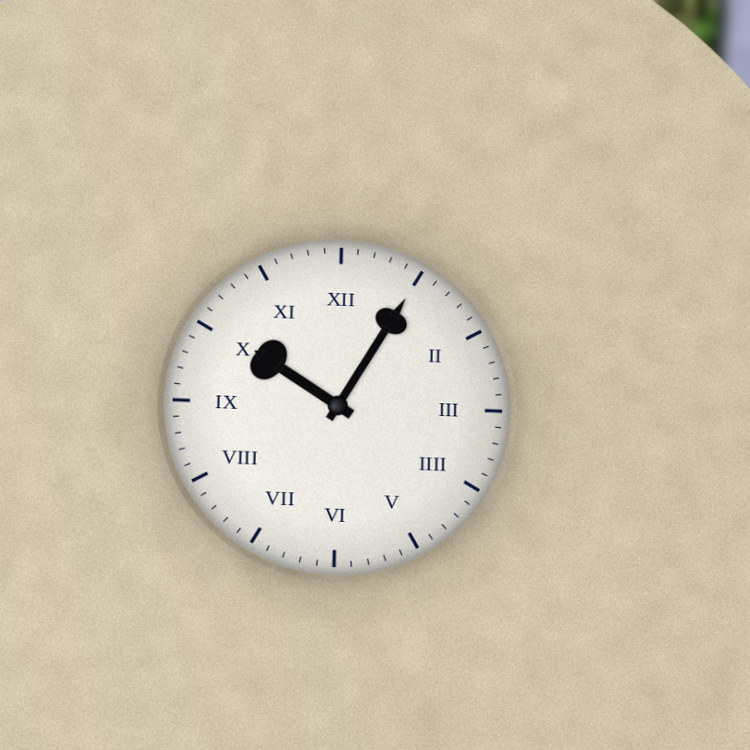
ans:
**10:05**
